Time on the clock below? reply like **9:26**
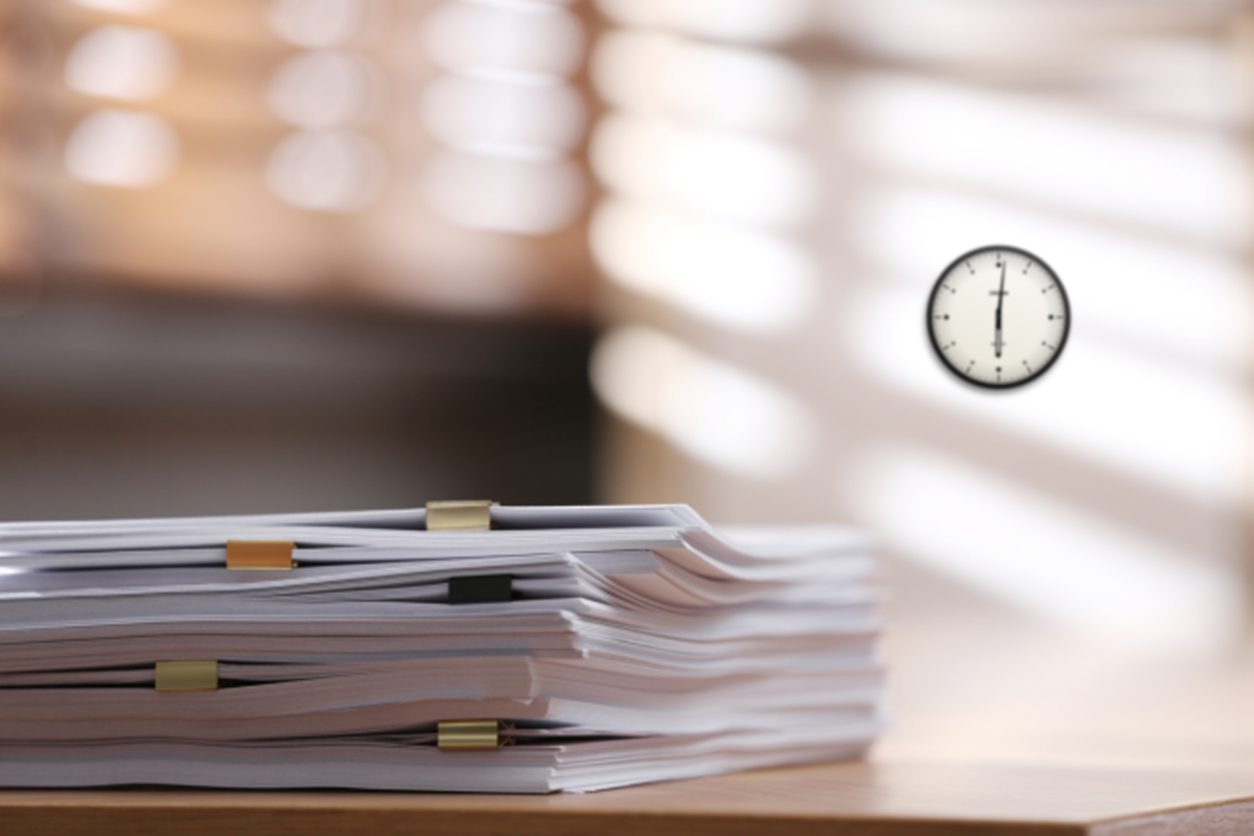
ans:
**6:01**
